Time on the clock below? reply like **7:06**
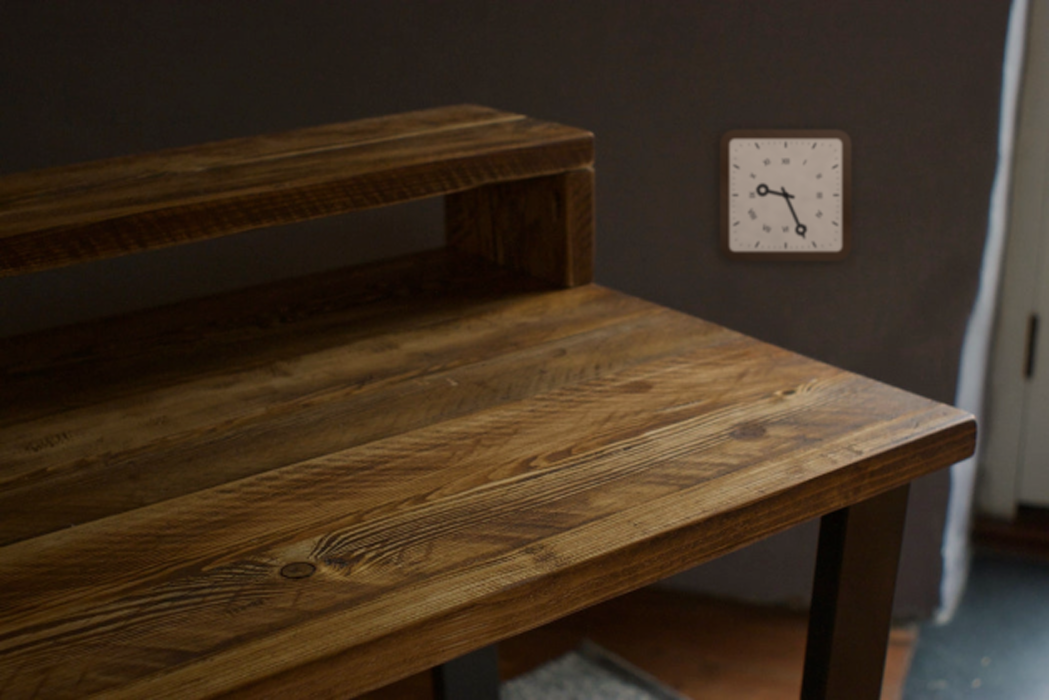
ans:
**9:26**
